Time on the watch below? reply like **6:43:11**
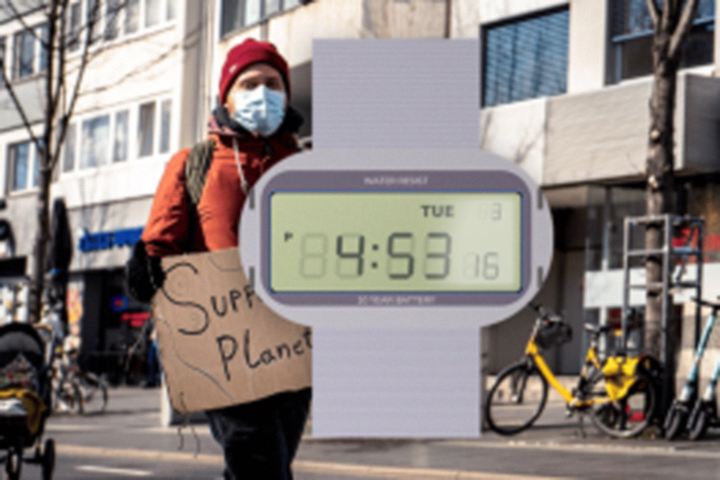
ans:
**4:53:16**
